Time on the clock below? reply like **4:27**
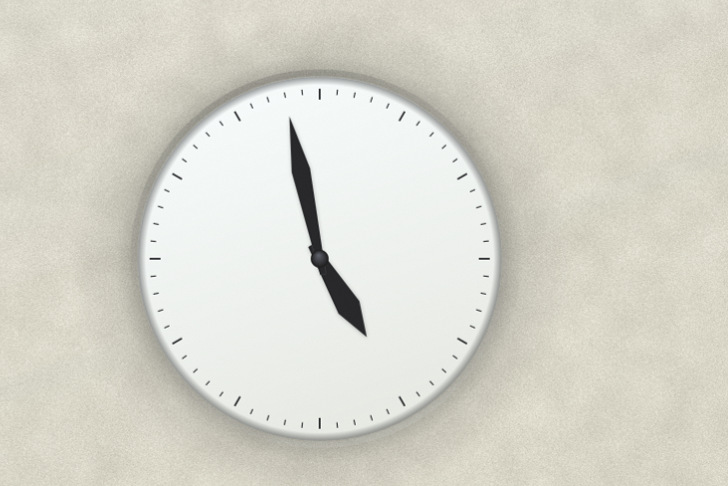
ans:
**4:58**
